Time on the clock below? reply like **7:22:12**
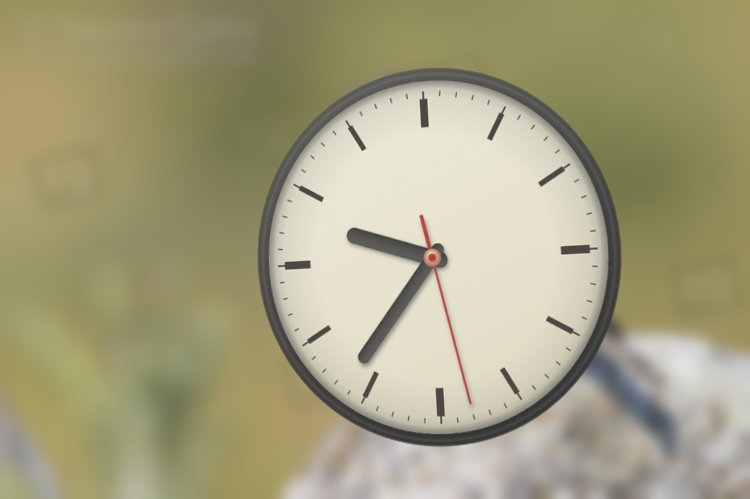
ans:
**9:36:28**
